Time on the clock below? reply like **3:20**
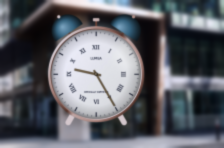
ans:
**9:25**
